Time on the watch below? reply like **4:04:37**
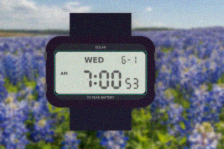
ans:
**7:00:53**
